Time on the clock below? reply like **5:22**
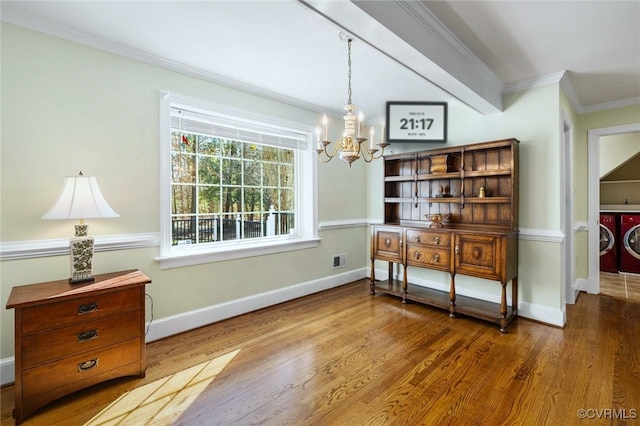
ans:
**21:17**
